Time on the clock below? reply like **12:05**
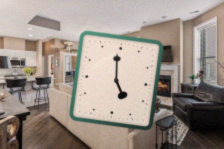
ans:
**4:59**
